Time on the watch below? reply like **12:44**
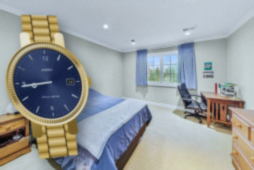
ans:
**8:44**
